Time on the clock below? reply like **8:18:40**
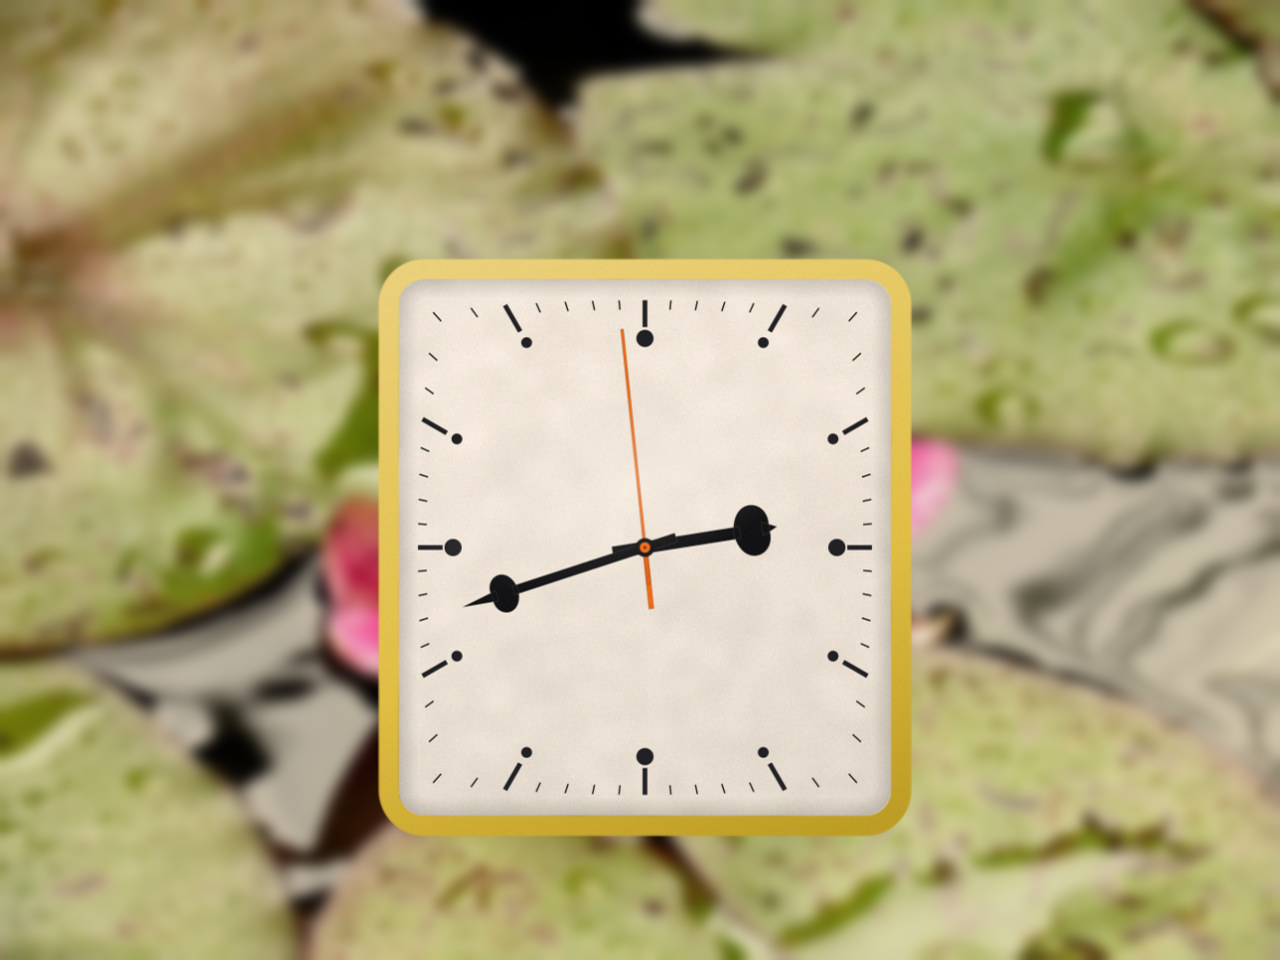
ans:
**2:41:59**
